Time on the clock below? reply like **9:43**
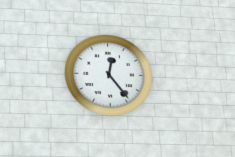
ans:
**12:24**
